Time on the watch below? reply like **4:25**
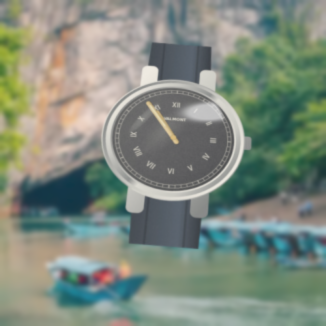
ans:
**10:54**
